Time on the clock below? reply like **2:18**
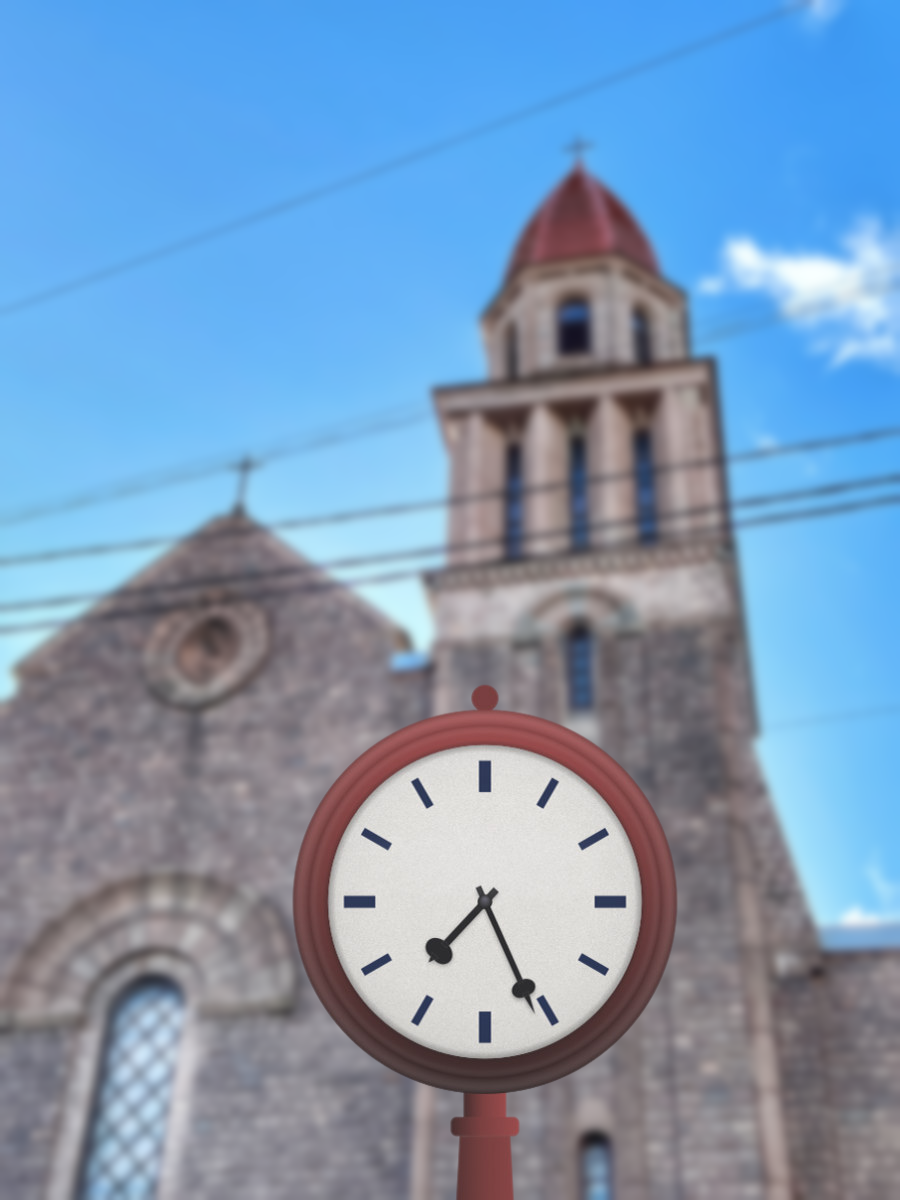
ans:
**7:26**
